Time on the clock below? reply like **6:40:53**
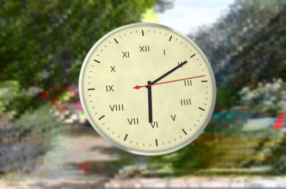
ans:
**6:10:14**
